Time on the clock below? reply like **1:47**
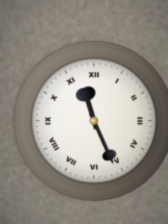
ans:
**11:26**
